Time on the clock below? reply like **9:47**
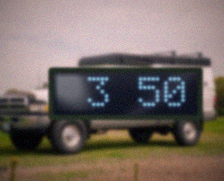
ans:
**3:50**
